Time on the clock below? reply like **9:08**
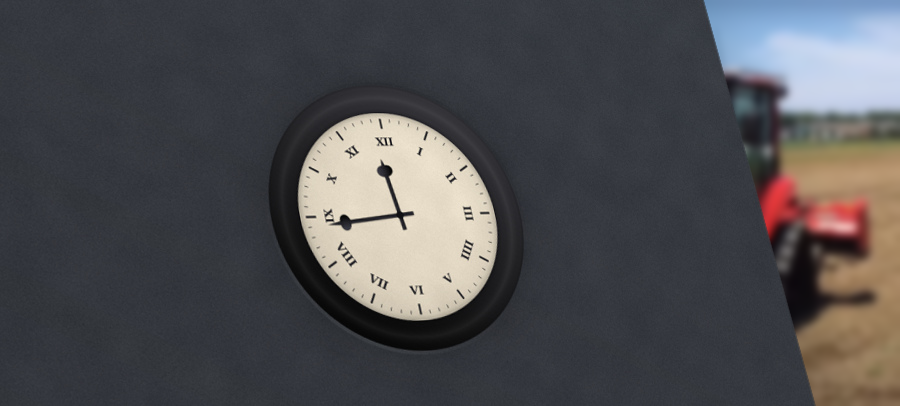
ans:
**11:44**
